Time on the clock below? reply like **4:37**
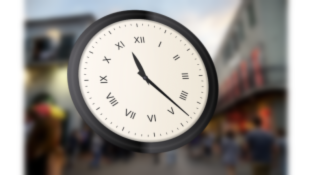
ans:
**11:23**
